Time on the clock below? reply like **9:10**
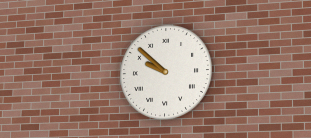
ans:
**9:52**
